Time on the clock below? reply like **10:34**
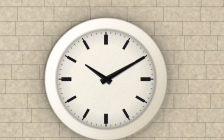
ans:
**10:10**
